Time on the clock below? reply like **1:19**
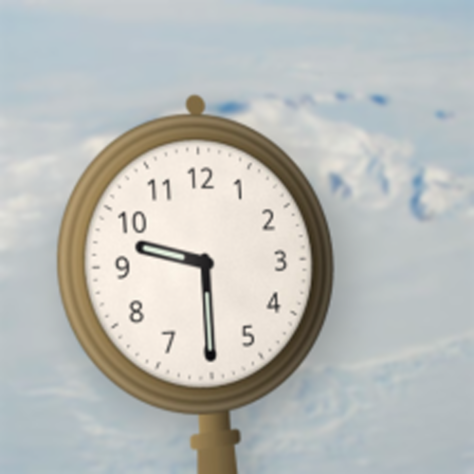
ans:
**9:30**
